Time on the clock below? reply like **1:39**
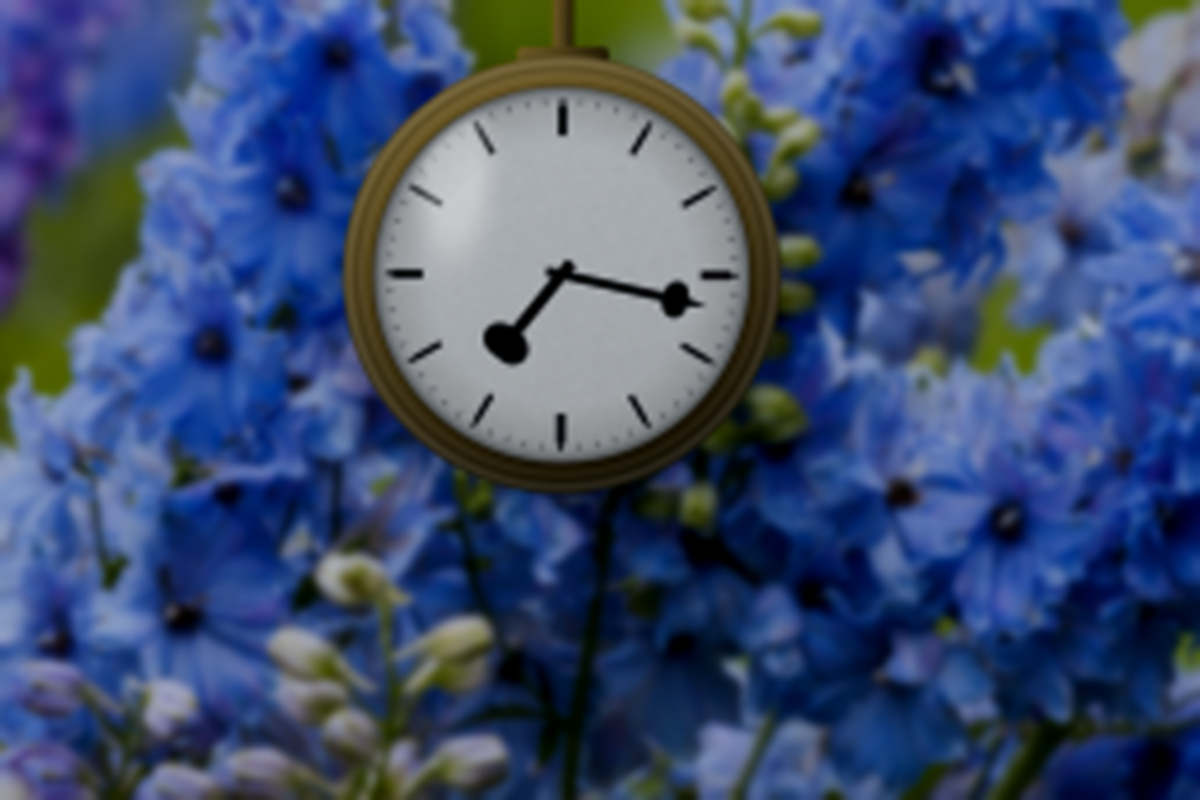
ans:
**7:17**
